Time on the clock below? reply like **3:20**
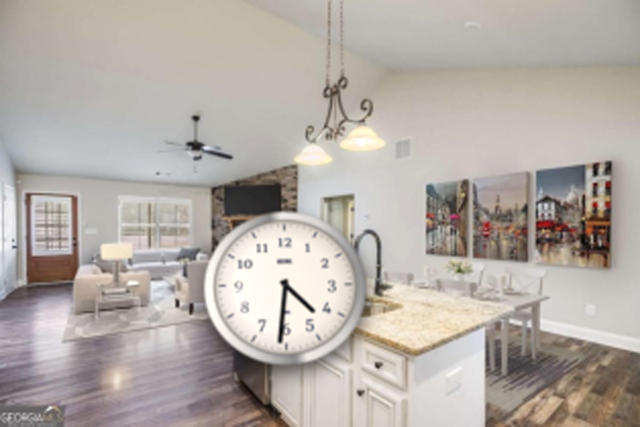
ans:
**4:31**
